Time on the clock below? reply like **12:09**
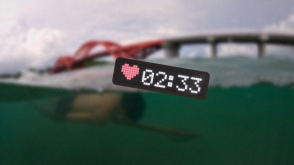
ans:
**2:33**
